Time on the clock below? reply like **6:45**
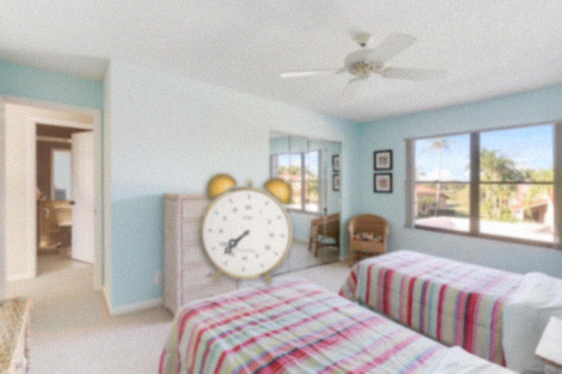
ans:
**7:37**
